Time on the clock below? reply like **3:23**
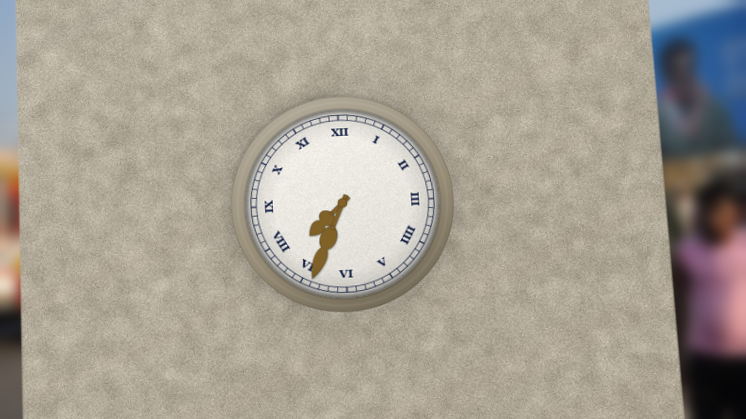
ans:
**7:34**
